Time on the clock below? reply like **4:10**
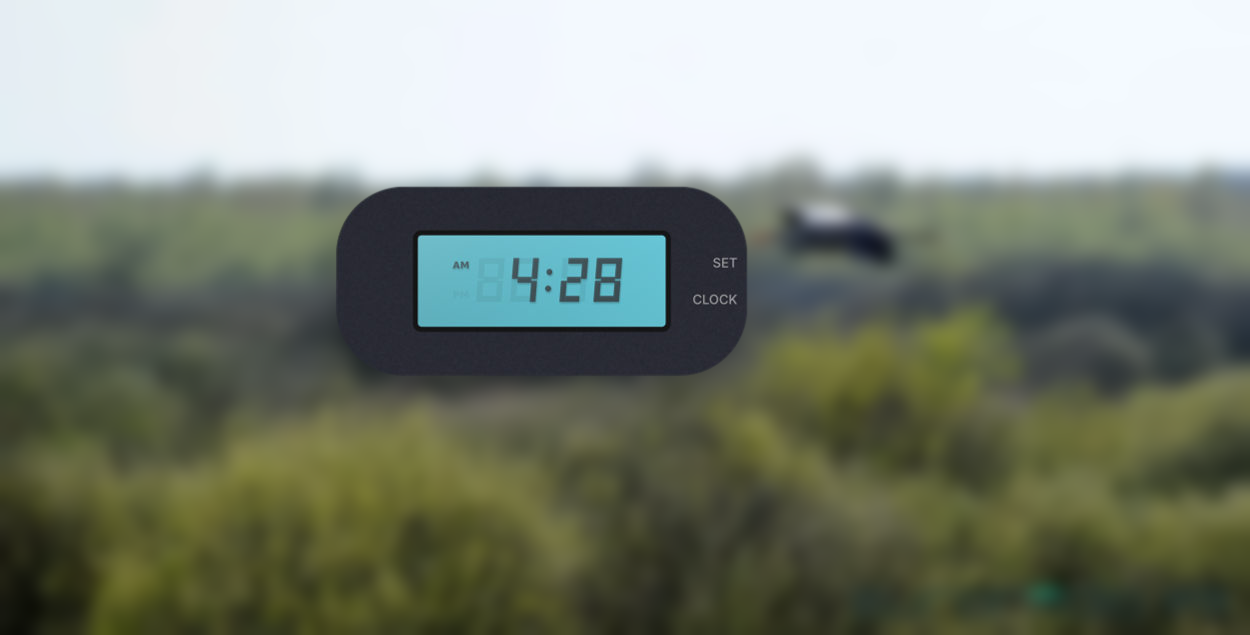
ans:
**4:28**
